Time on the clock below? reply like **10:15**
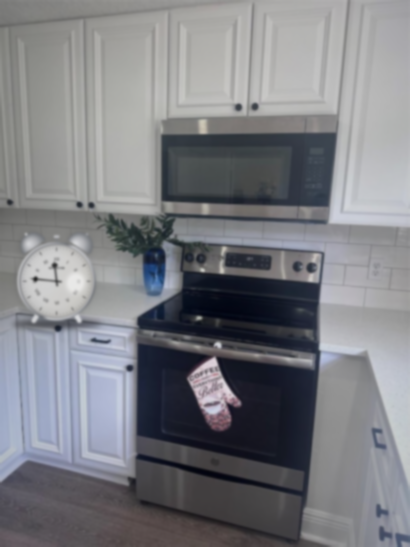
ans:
**11:46**
